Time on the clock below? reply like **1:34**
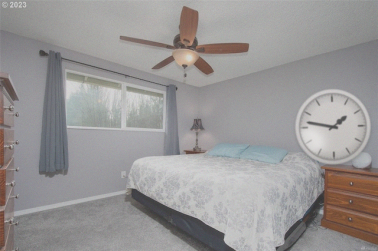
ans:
**1:47**
